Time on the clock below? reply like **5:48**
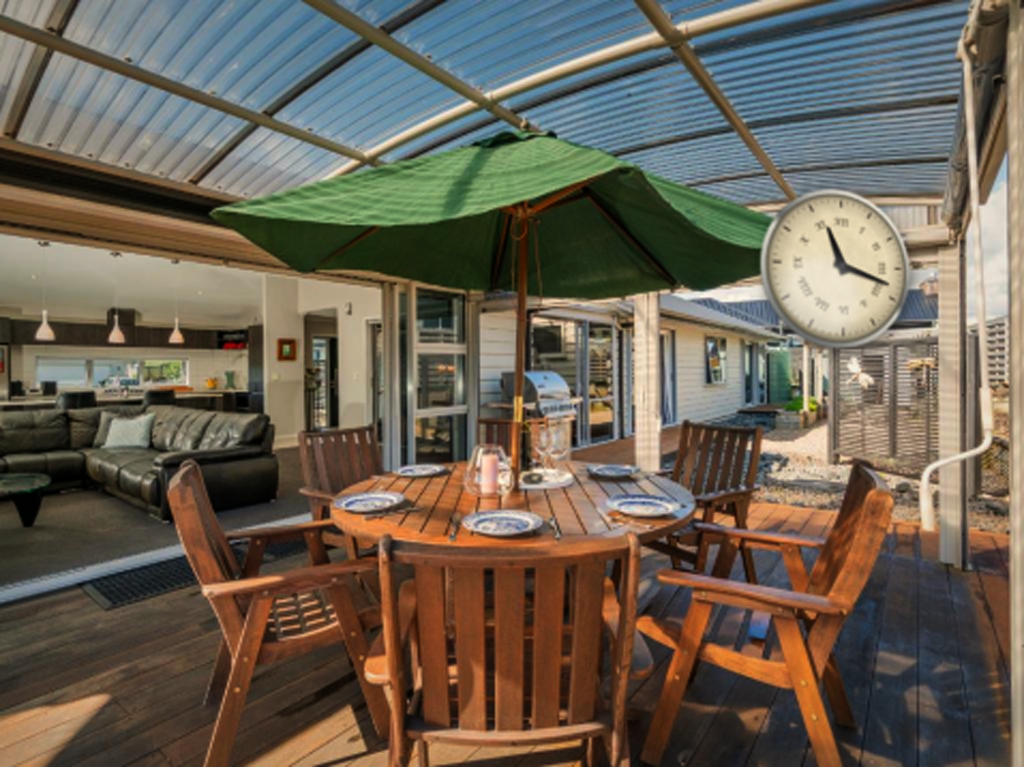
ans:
**11:18**
